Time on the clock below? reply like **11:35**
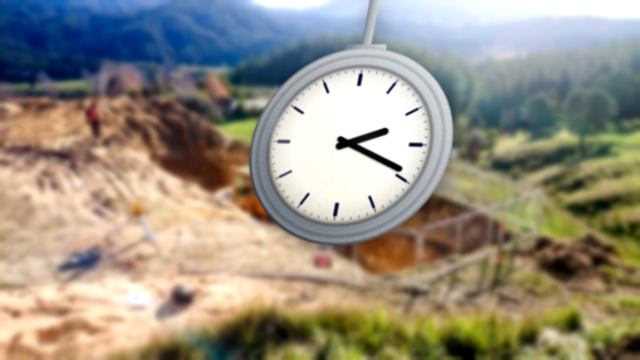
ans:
**2:19**
